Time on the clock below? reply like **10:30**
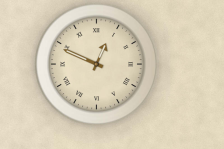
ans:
**12:49**
